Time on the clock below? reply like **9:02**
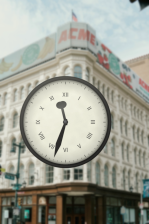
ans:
**11:33**
